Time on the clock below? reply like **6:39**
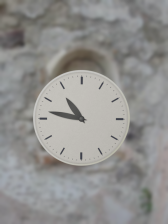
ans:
**10:47**
